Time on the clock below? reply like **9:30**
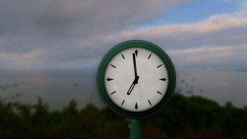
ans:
**6:59**
